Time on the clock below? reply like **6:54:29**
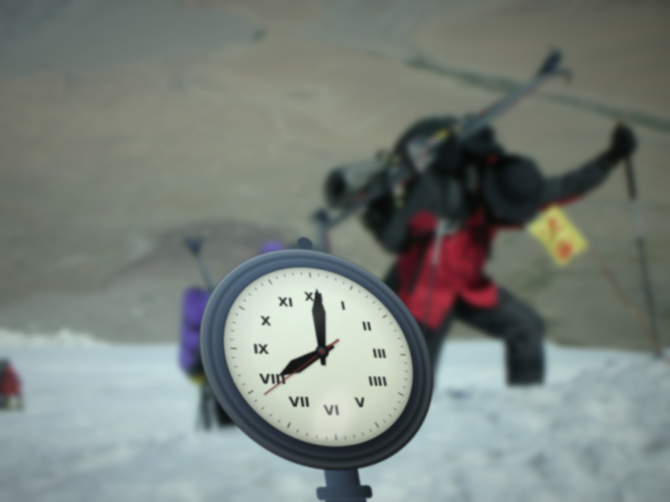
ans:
**8:00:39**
